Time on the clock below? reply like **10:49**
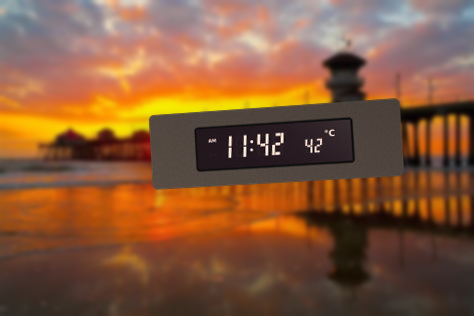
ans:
**11:42**
